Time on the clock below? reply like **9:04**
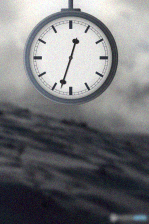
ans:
**12:33**
